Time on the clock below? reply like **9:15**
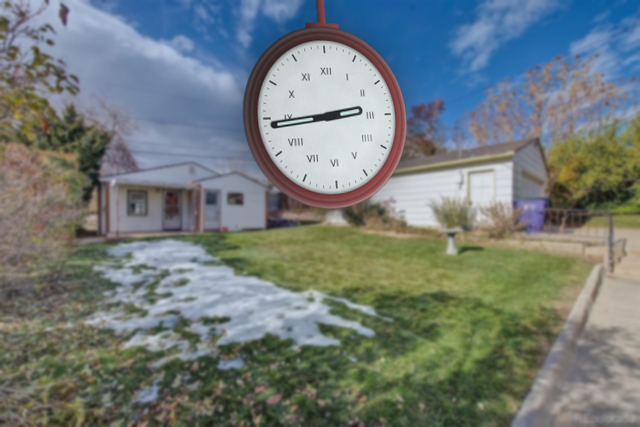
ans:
**2:44**
